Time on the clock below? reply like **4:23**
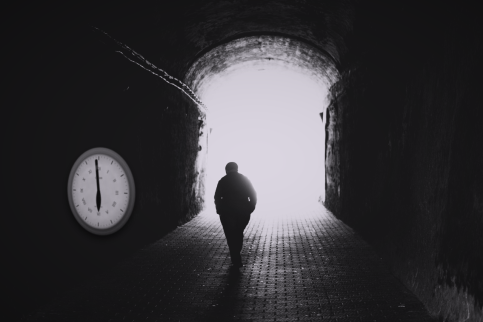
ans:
**5:59**
